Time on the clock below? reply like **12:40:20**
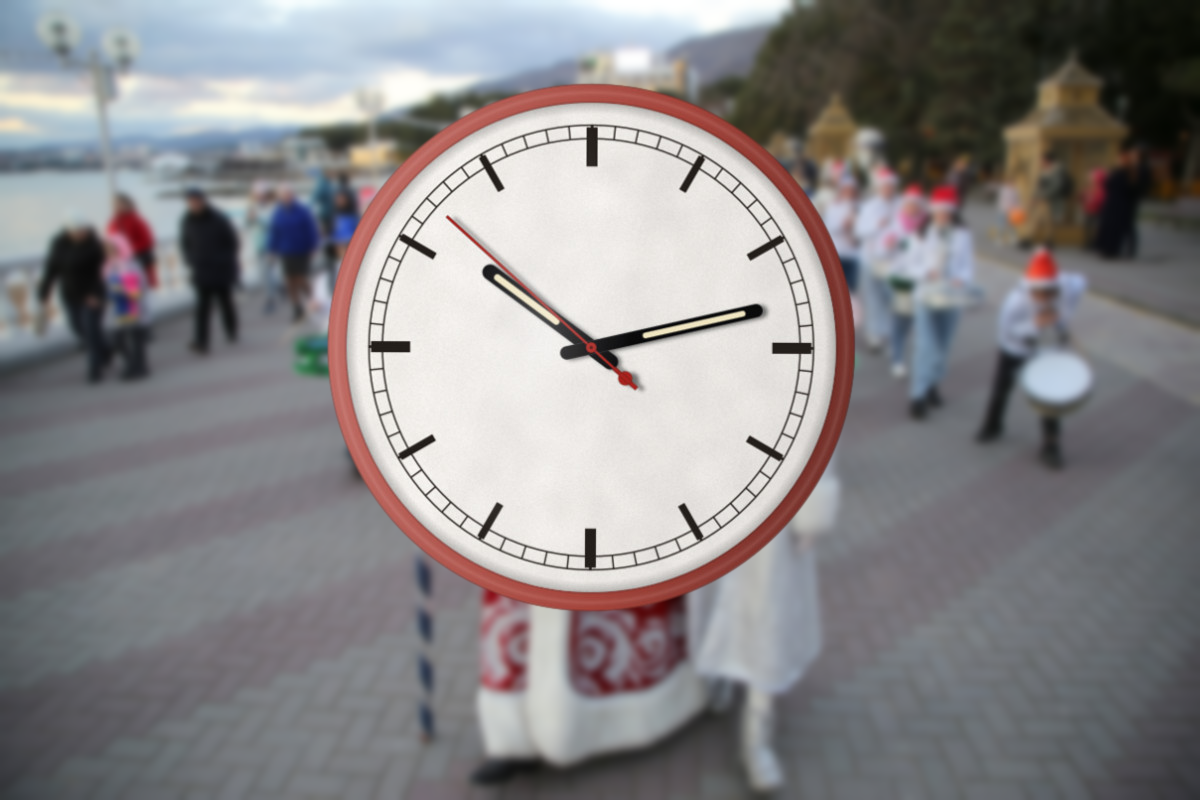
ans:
**10:12:52**
